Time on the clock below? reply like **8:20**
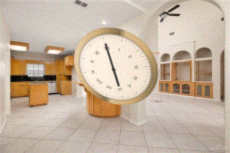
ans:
**6:00**
